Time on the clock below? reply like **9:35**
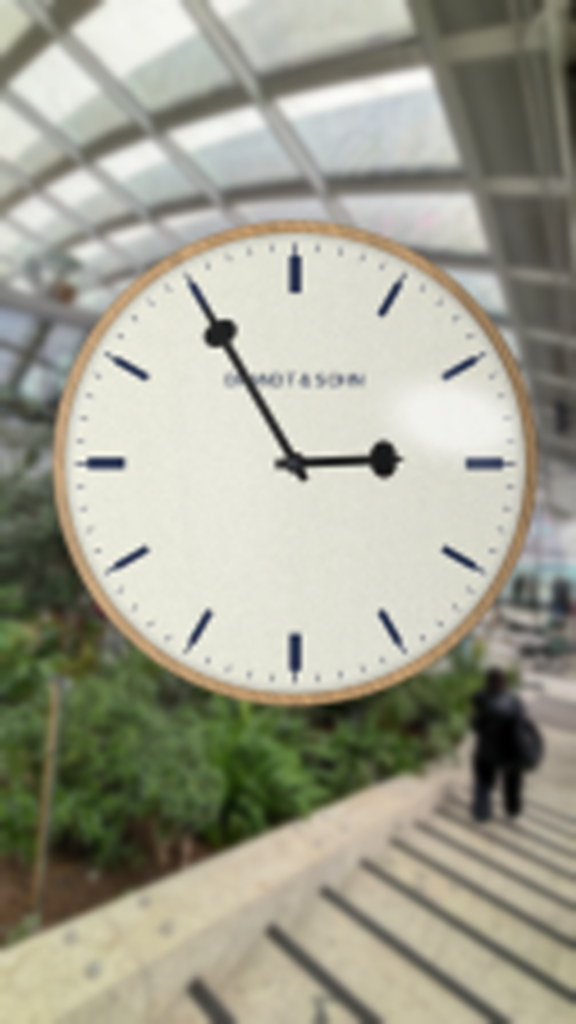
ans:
**2:55**
